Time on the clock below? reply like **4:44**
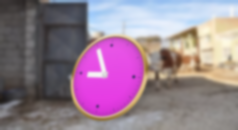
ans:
**8:55**
